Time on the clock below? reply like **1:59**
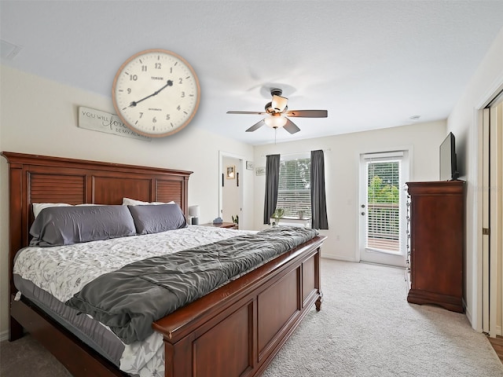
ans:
**1:40**
